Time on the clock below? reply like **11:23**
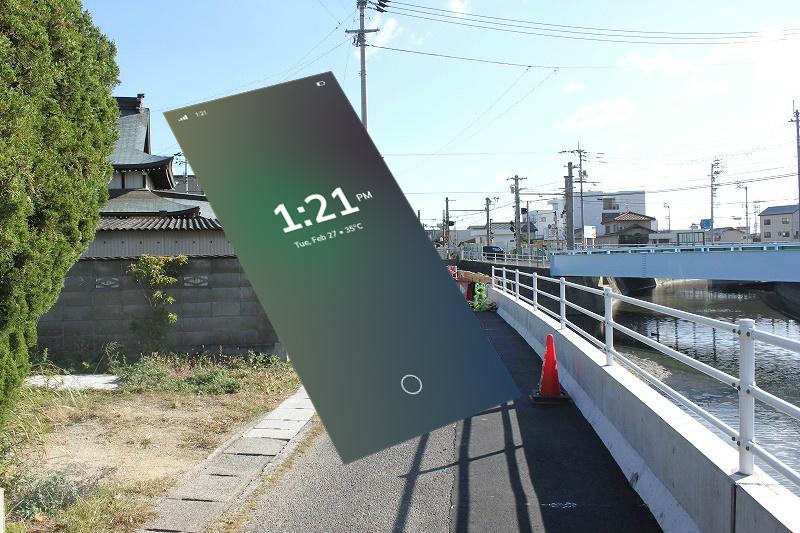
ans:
**1:21**
